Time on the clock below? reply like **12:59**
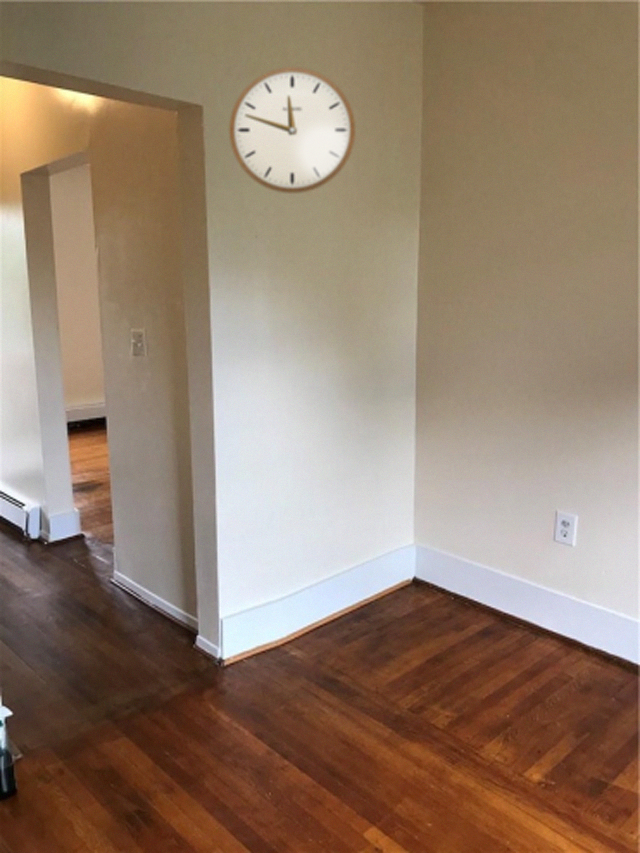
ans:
**11:48**
